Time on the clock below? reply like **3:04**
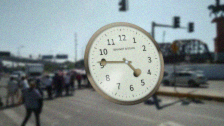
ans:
**4:46**
